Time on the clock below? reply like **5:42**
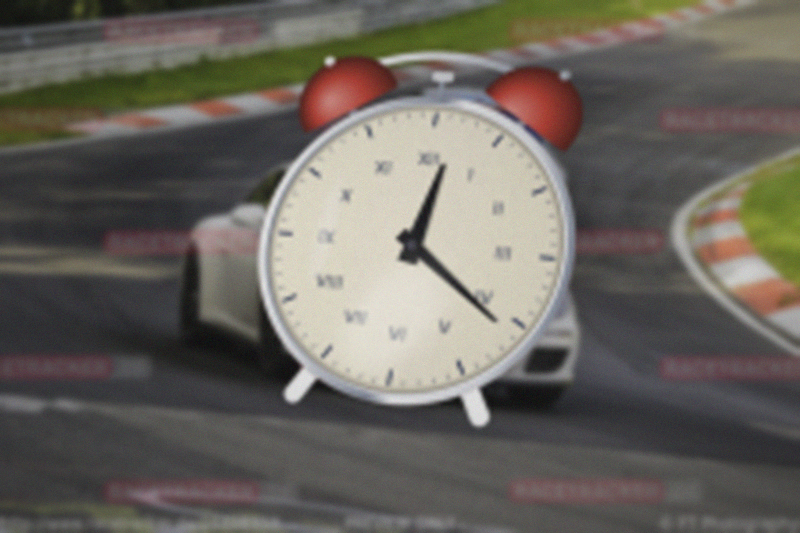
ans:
**12:21**
